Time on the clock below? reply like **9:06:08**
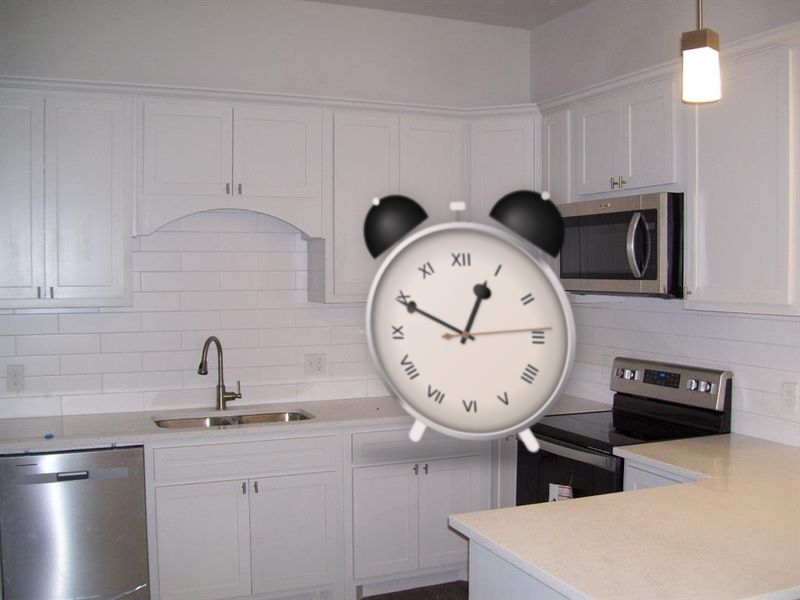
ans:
**12:49:14**
